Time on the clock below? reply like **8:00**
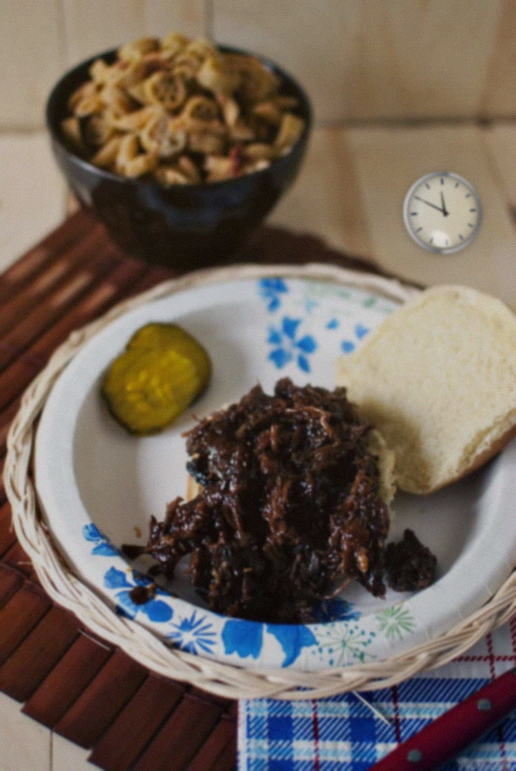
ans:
**11:50**
